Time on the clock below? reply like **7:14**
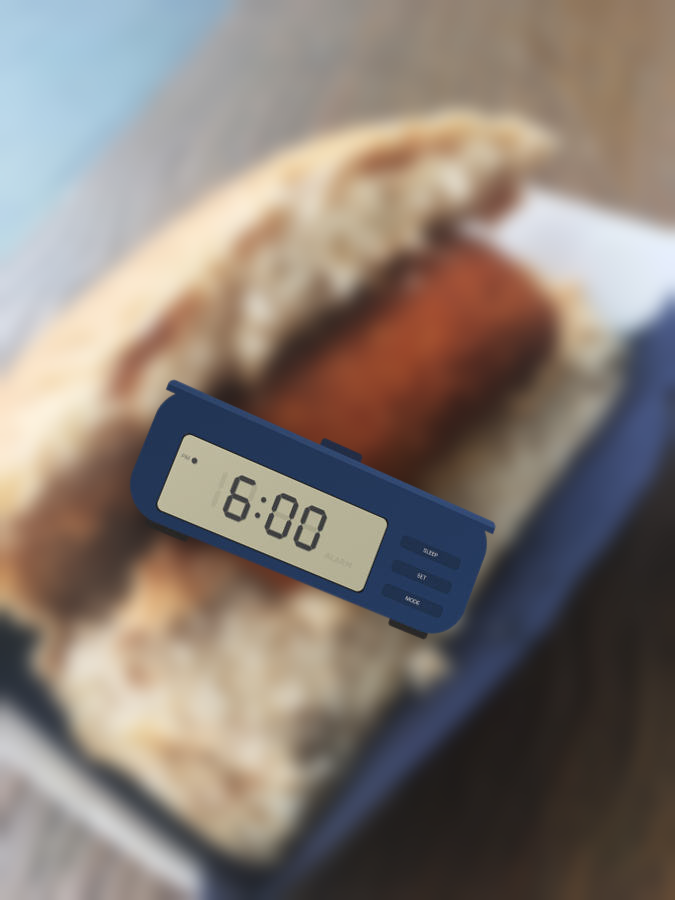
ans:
**6:00**
